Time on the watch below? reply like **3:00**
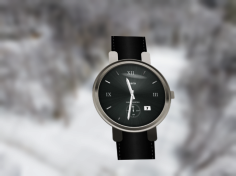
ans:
**11:32**
